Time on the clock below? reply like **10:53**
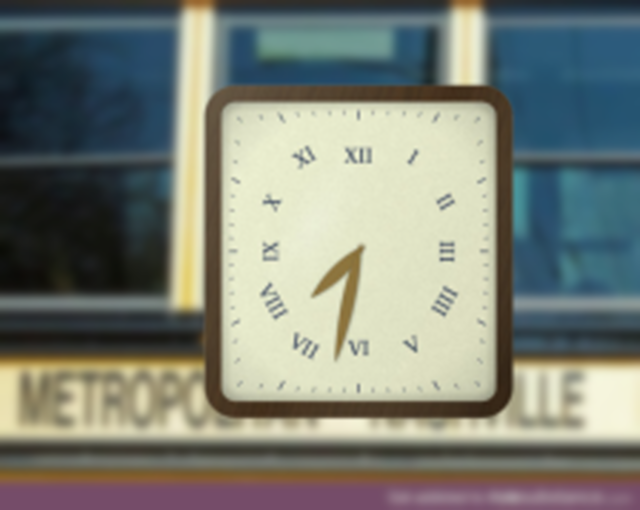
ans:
**7:32**
